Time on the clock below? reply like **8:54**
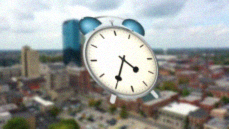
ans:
**4:35**
